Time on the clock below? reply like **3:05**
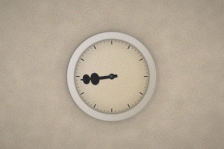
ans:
**8:44**
